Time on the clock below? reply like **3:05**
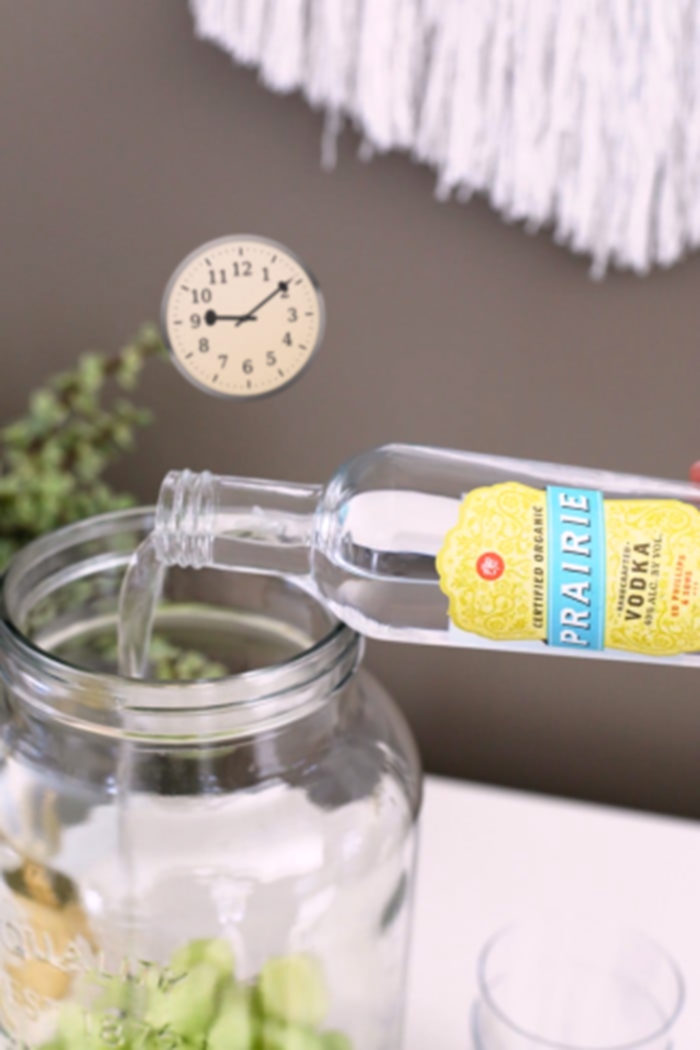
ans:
**9:09**
